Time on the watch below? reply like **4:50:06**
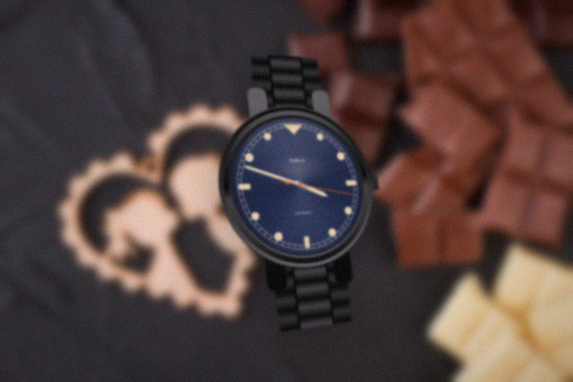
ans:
**3:48:17**
